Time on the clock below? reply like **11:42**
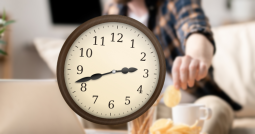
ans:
**2:42**
